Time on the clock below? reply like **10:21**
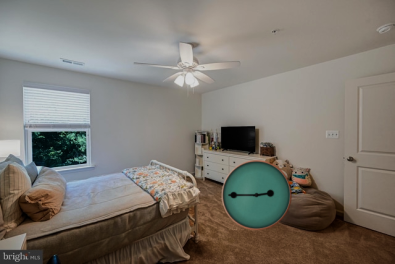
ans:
**2:45**
